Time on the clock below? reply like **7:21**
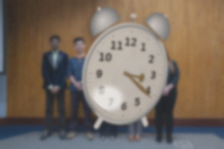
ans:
**3:21**
